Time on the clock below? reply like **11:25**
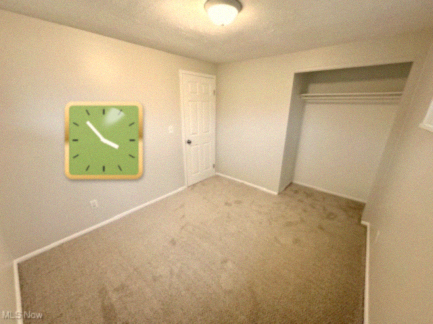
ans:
**3:53**
